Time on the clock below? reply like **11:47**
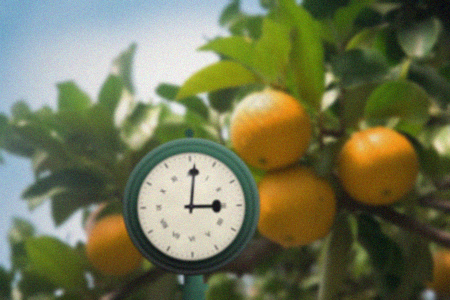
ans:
**3:01**
